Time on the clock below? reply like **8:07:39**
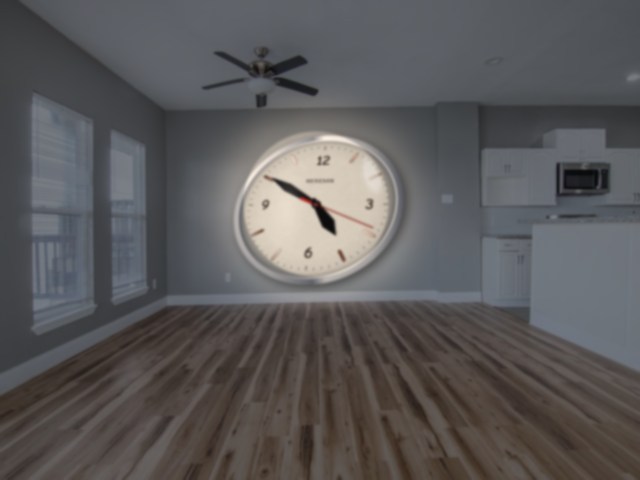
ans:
**4:50:19**
